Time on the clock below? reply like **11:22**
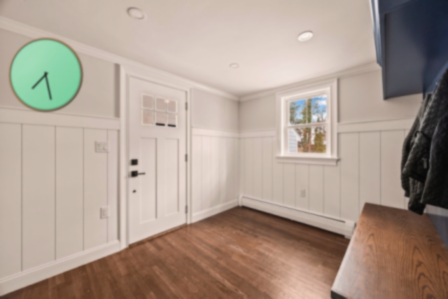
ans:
**7:28**
